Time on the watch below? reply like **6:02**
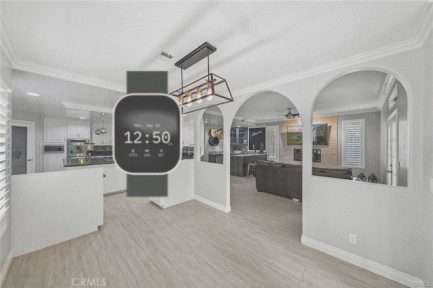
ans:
**12:50**
